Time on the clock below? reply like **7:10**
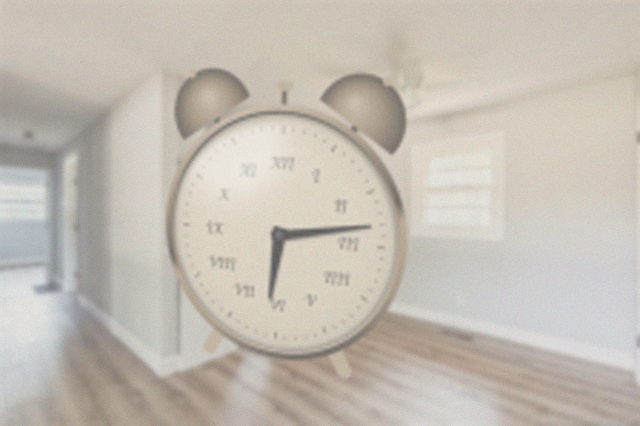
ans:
**6:13**
